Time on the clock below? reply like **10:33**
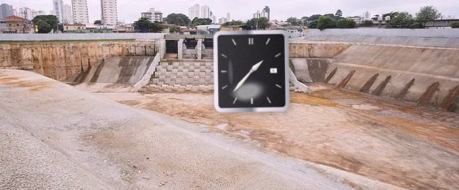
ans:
**1:37**
